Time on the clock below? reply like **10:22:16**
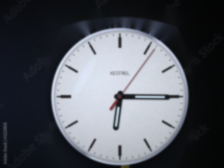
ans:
**6:15:06**
